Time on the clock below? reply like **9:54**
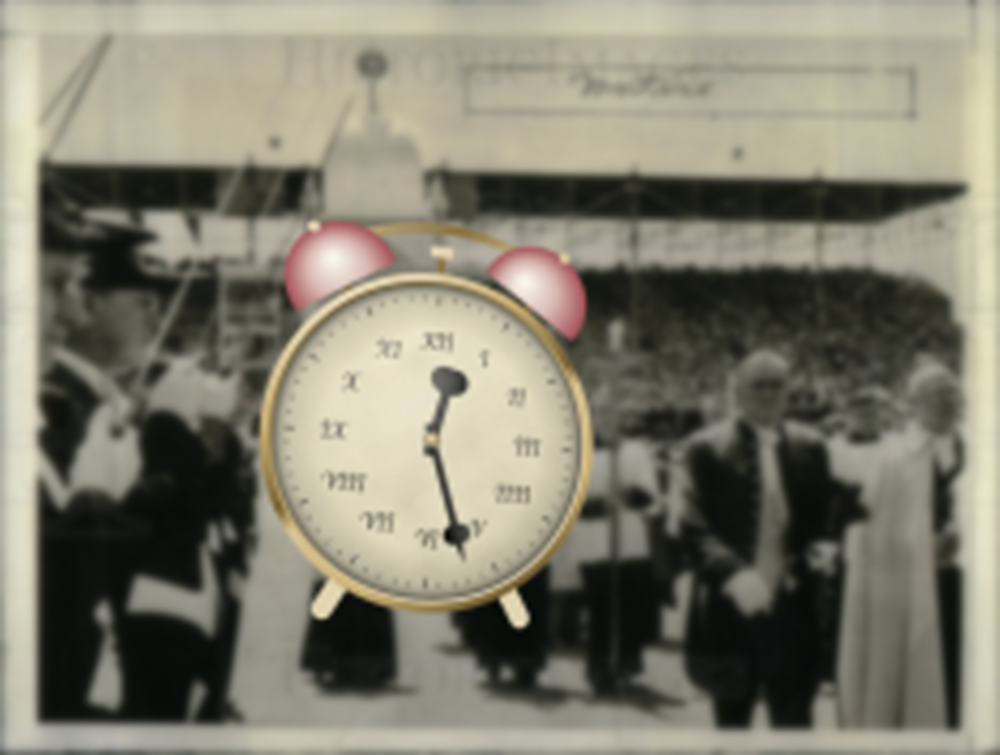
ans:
**12:27**
